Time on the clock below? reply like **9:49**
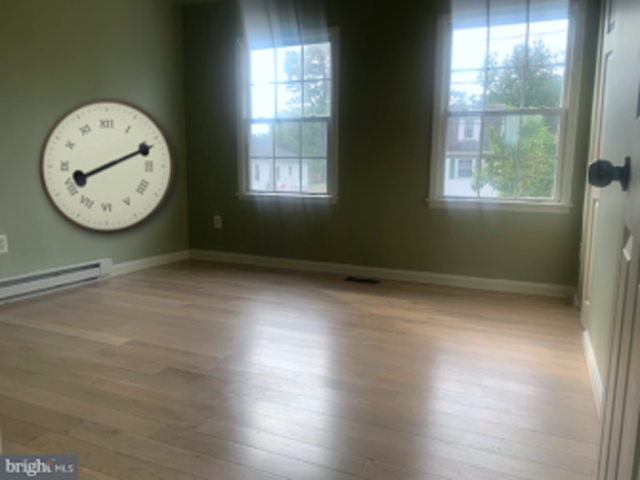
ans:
**8:11**
